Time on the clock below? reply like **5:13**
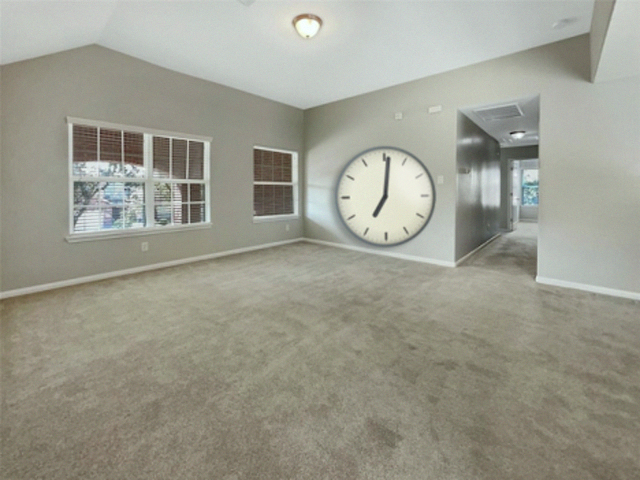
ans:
**7:01**
